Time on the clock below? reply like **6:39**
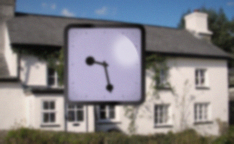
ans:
**9:28**
